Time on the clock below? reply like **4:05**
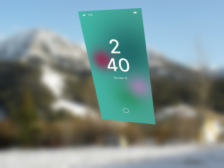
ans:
**2:40**
